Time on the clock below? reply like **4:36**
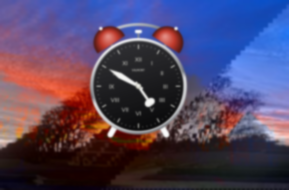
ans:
**4:50**
